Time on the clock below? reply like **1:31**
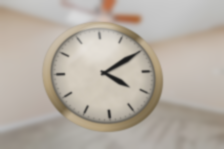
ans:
**4:10**
